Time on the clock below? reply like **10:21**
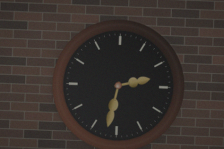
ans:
**2:32**
